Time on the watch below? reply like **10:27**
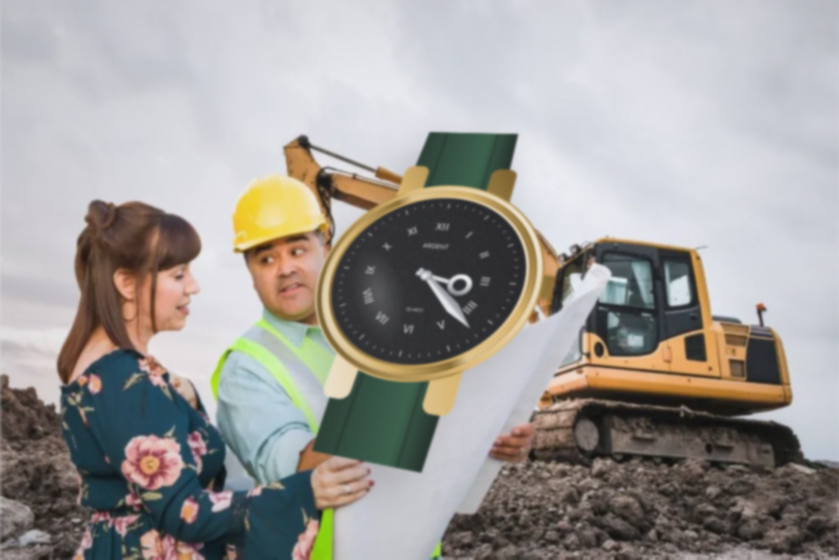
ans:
**3:22**
